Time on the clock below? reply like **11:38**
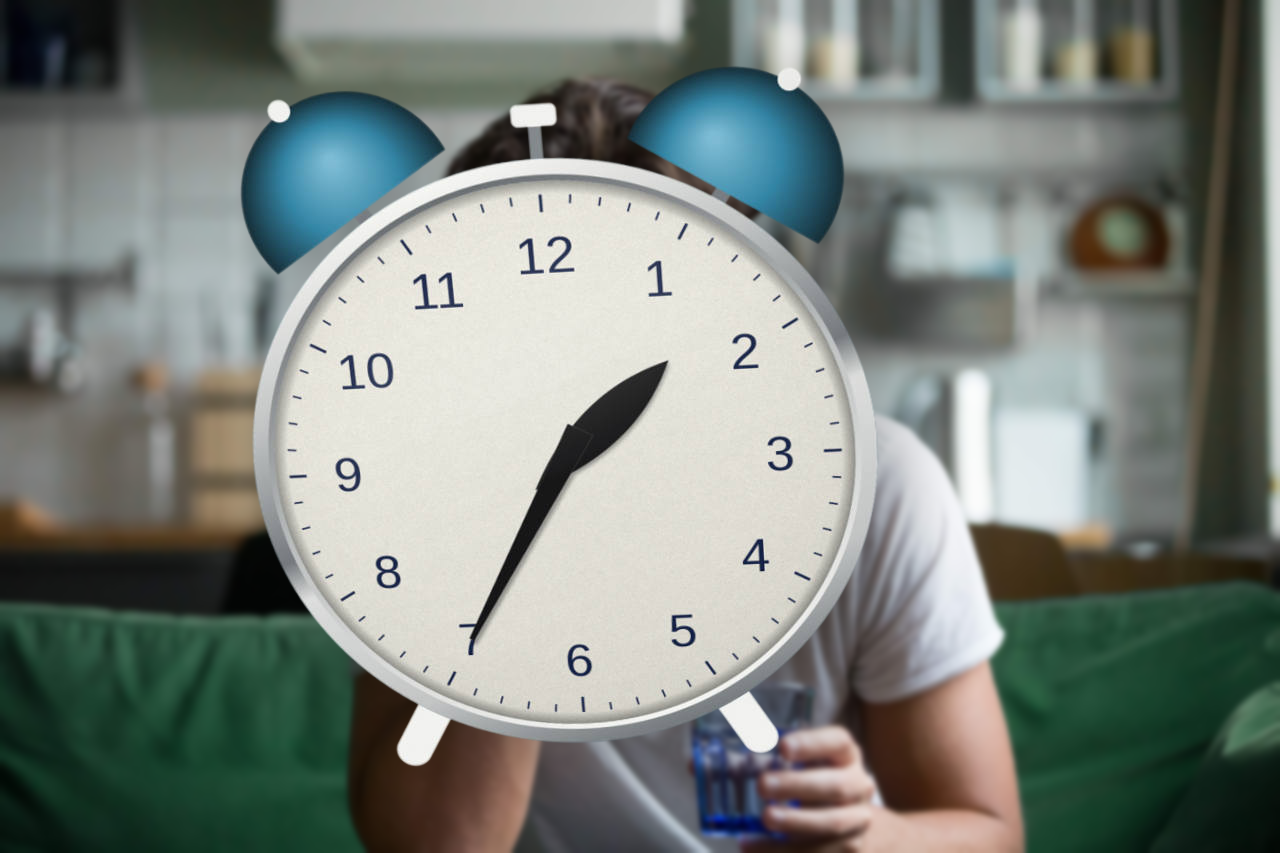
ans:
**1:35**
